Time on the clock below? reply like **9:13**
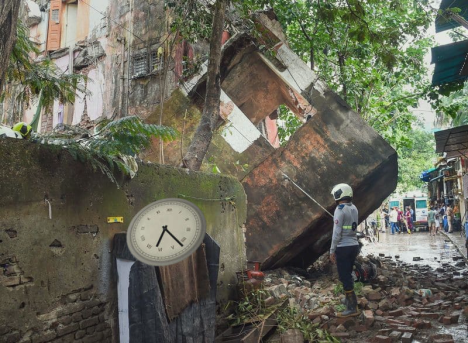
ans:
**6:22**
